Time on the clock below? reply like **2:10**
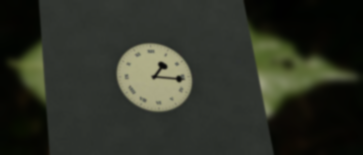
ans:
**1:16**
